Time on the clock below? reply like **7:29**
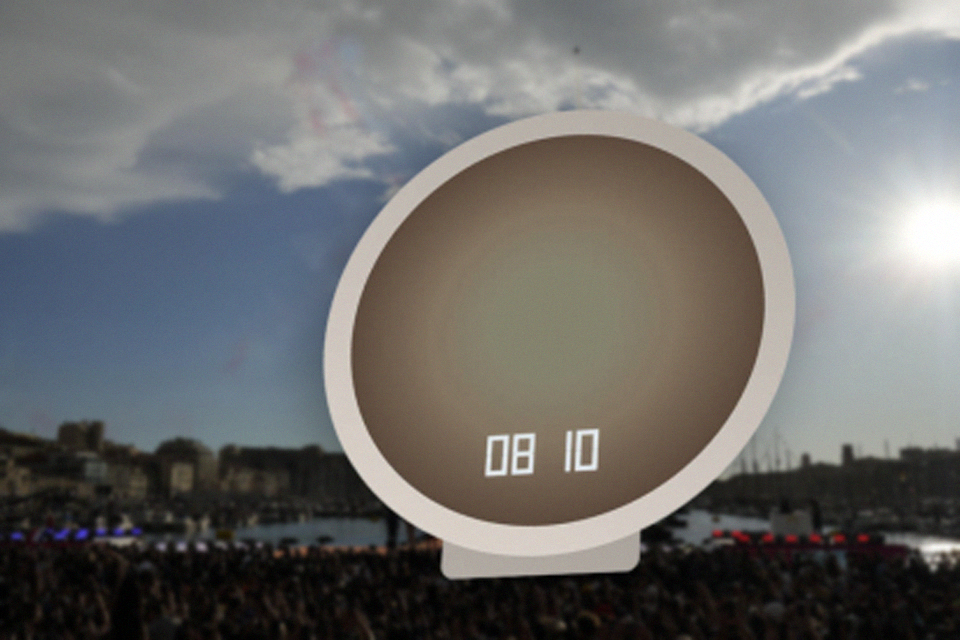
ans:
**8:10**
